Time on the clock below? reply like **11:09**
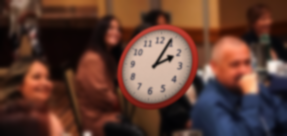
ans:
**2:04**
